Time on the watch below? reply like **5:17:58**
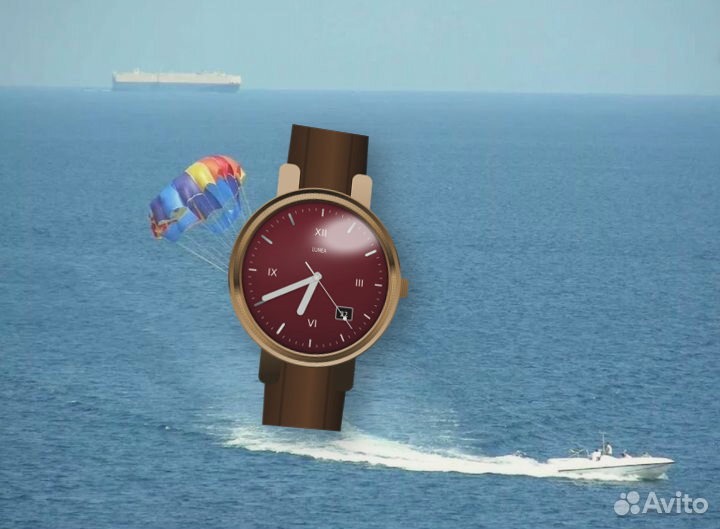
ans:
**6:40:23**
